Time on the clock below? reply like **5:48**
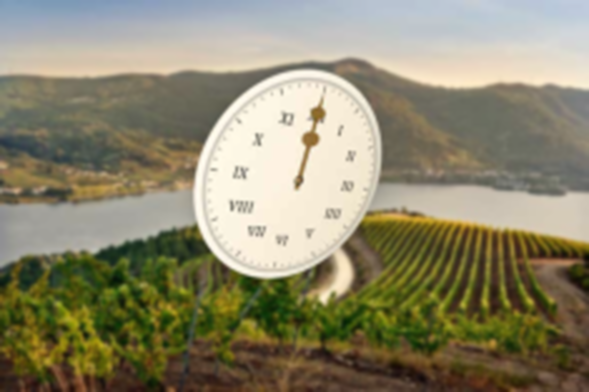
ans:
**12:00**
